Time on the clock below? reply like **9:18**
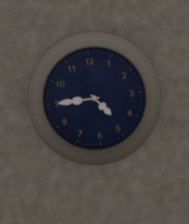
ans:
**4:45**
